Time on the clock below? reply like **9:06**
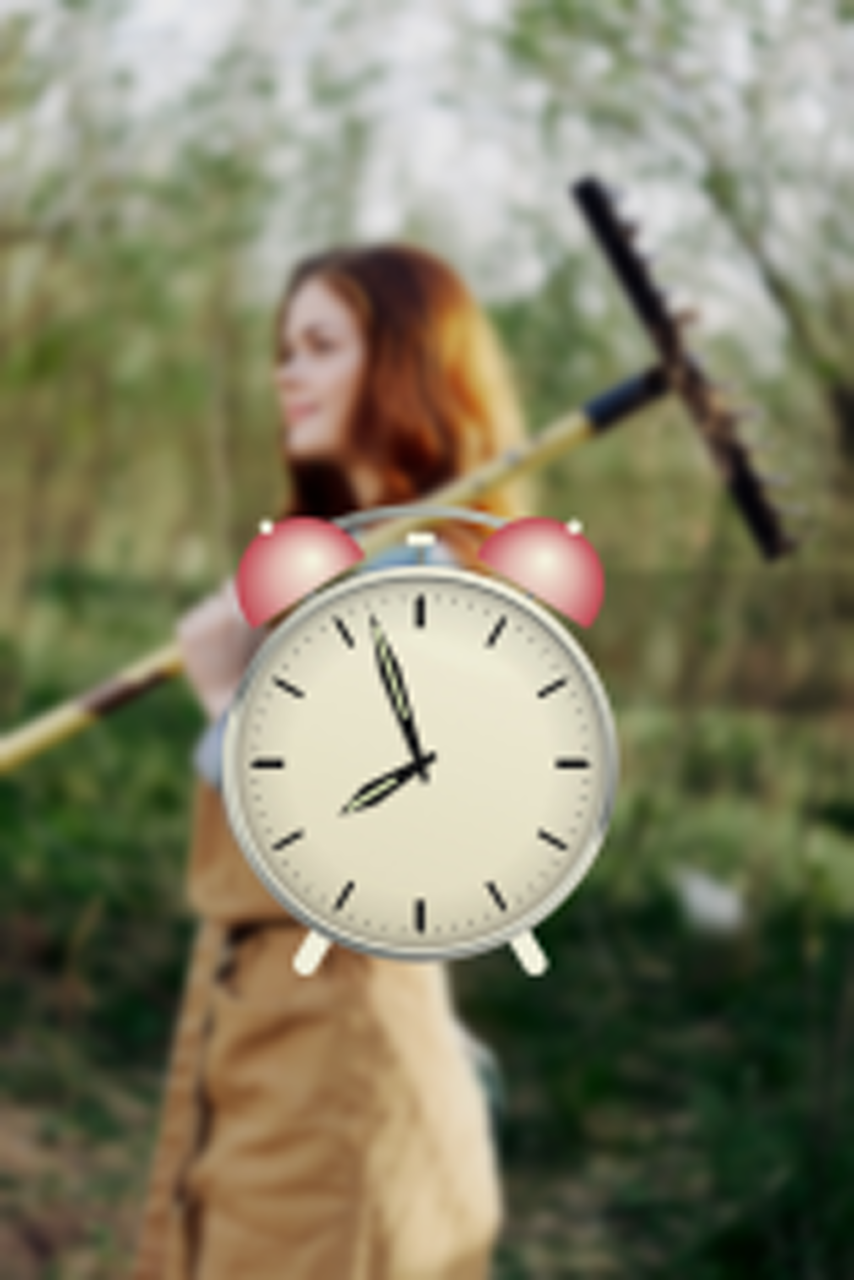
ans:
**7:57**
